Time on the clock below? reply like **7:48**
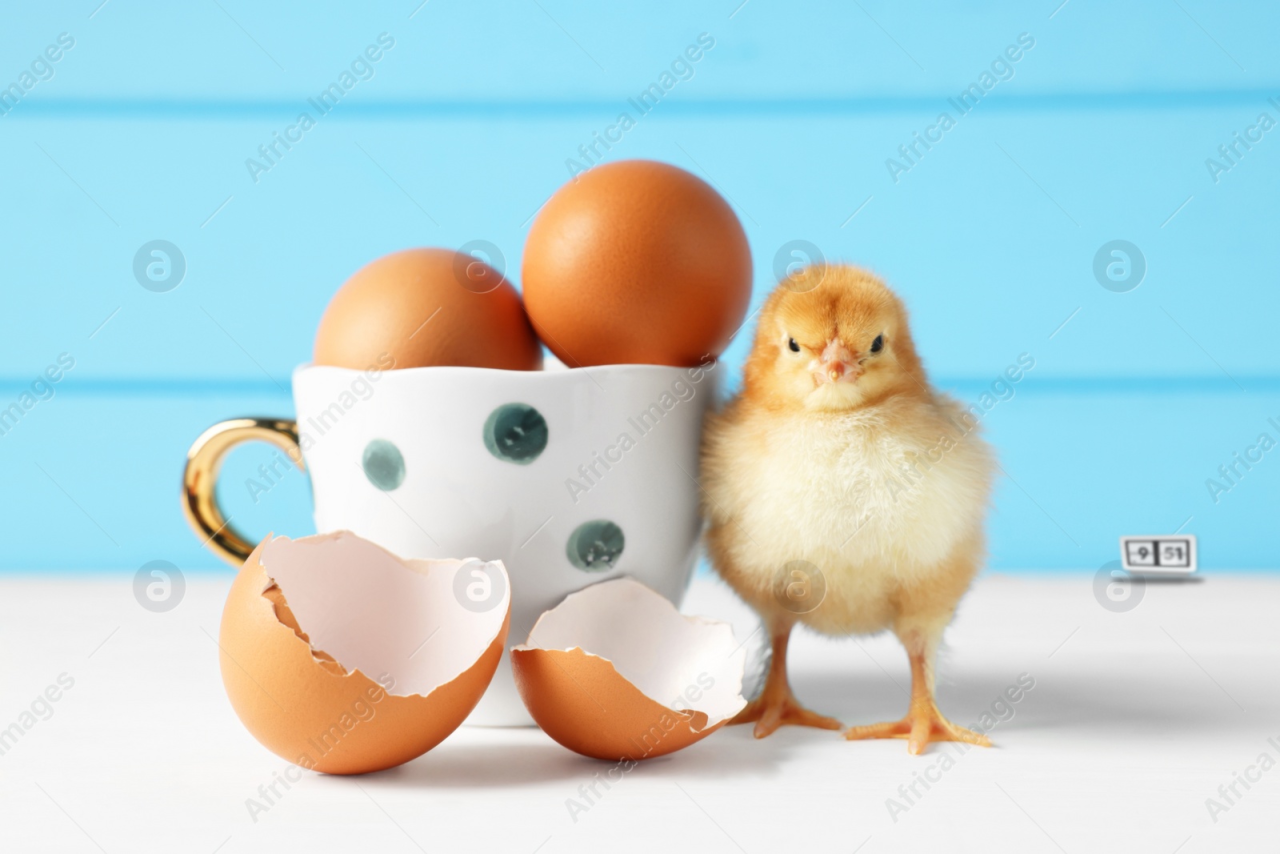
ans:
**9:51**
